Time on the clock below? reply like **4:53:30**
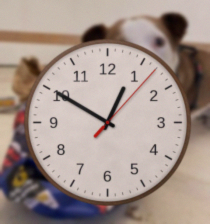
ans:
**12:50:07**
